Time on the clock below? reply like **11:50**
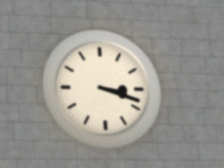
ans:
**3:18**
